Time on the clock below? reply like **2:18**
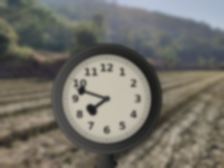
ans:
**7:48**
